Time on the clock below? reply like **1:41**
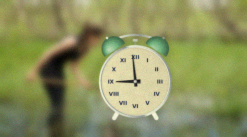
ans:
**8:59**
